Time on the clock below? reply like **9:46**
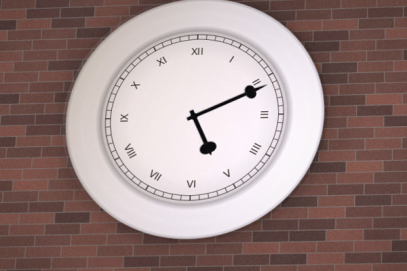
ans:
**5:11**
